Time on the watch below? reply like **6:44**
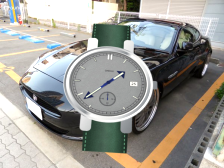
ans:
**1:38**
